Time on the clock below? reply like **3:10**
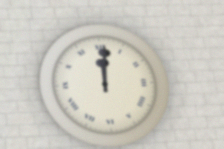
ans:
**12:01**
